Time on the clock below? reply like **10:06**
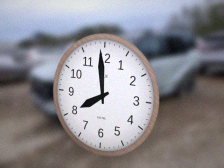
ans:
**7:59**
